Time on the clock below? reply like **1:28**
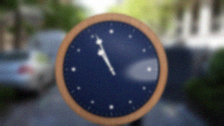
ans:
**10:56**
